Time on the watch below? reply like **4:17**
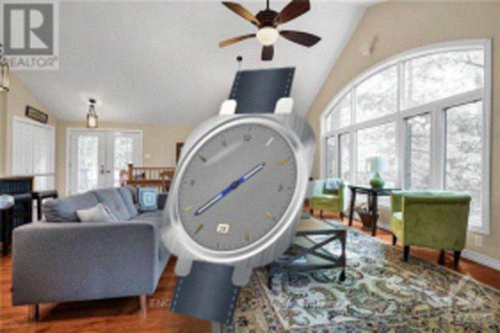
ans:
**1:38**
